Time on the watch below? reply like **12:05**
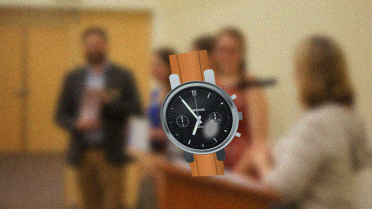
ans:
**6:55**
